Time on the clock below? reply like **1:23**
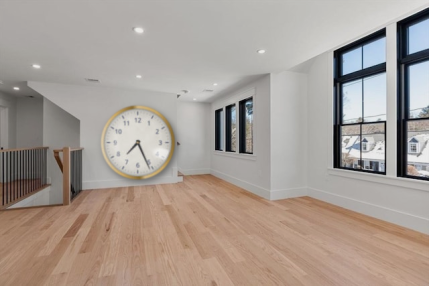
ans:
**7:26**
